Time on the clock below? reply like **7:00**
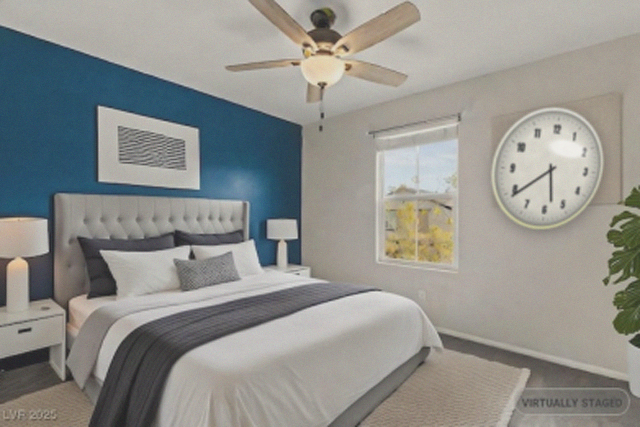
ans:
**5:39**
